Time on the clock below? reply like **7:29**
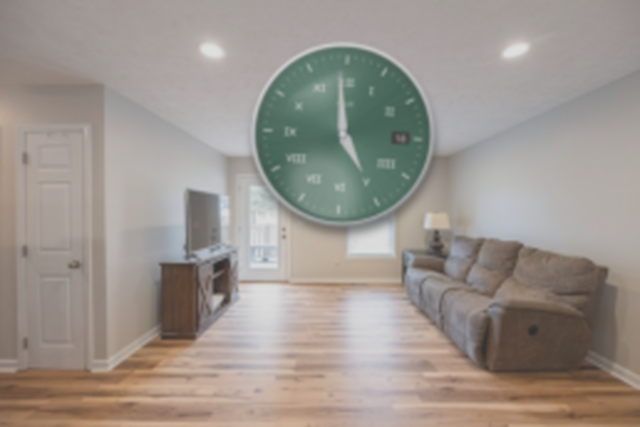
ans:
**4:59**
